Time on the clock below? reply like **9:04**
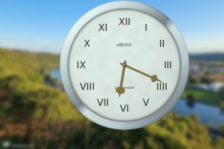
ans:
**6:19**
